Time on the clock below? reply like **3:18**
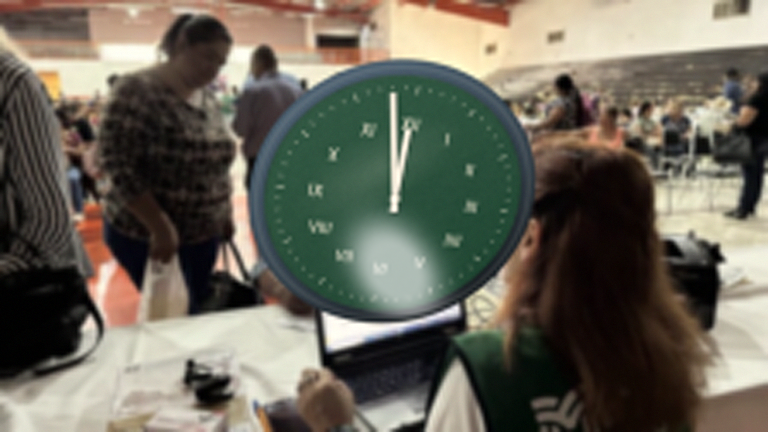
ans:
**11:58**
